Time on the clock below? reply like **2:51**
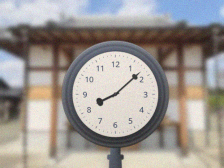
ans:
**8:08**
